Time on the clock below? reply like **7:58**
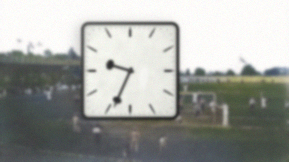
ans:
**9:34**
